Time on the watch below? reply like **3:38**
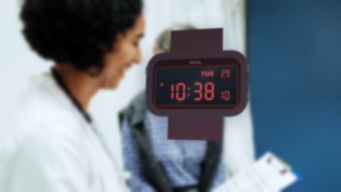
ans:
**10:38**
